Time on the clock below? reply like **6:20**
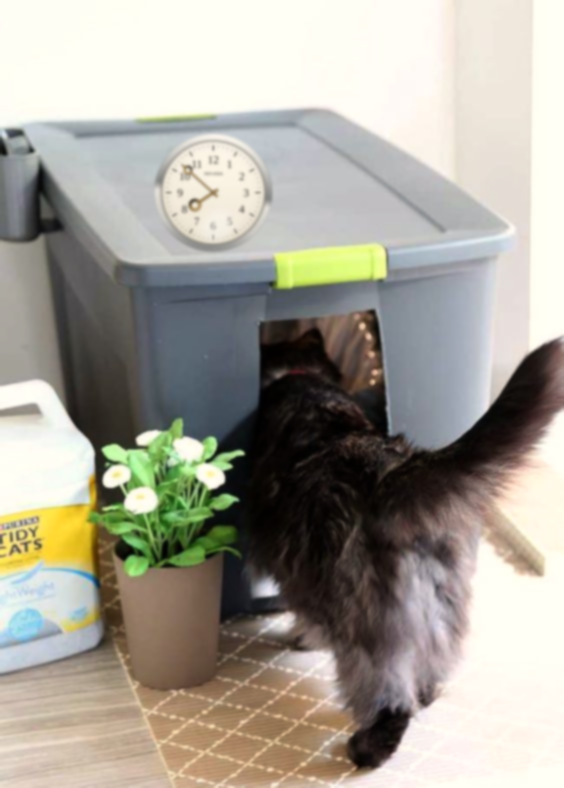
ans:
**7:52**
